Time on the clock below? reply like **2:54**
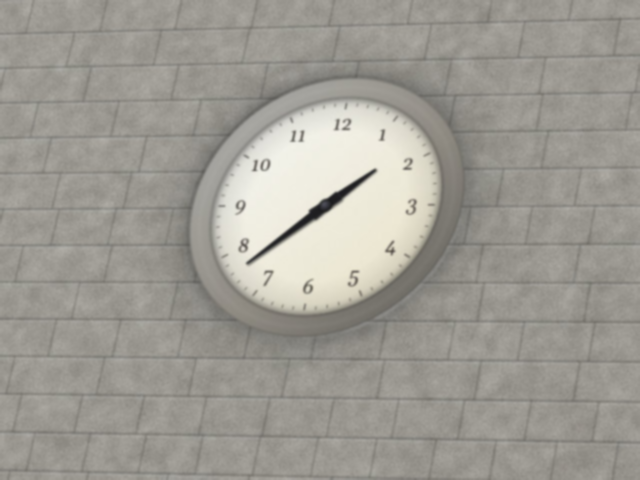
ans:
**1:38**
